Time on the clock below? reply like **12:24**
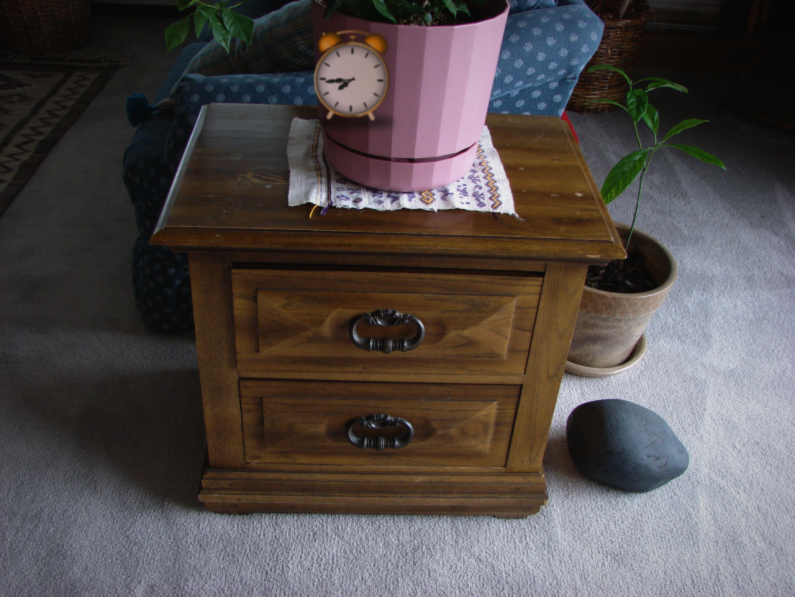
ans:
**7:44**
